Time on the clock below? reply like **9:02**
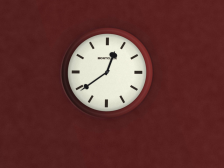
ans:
**12:39**
